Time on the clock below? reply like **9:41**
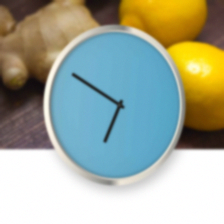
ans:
**6:50**
